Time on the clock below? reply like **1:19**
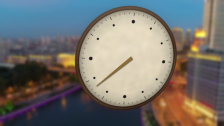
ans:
**7:38**
